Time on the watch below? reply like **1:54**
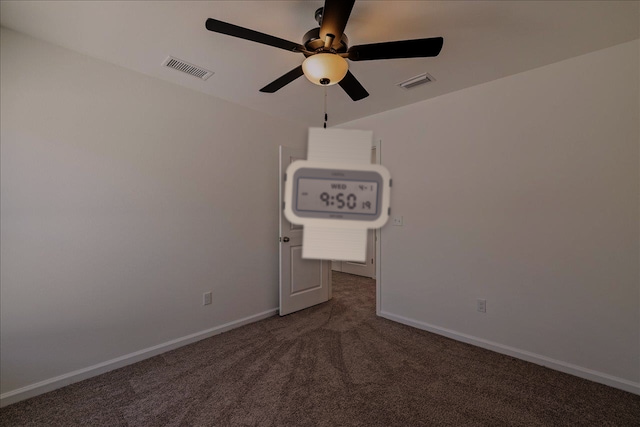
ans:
**9:50**
